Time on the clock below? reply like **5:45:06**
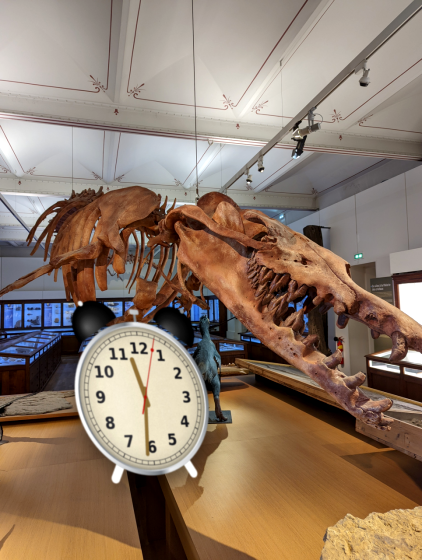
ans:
**11:31:03**
